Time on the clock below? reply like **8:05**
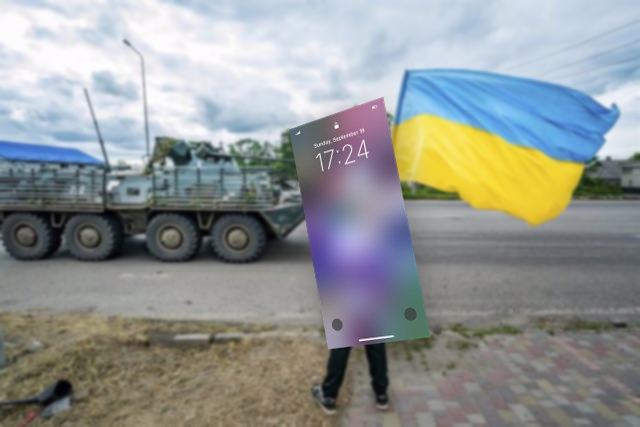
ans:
**17:24**
